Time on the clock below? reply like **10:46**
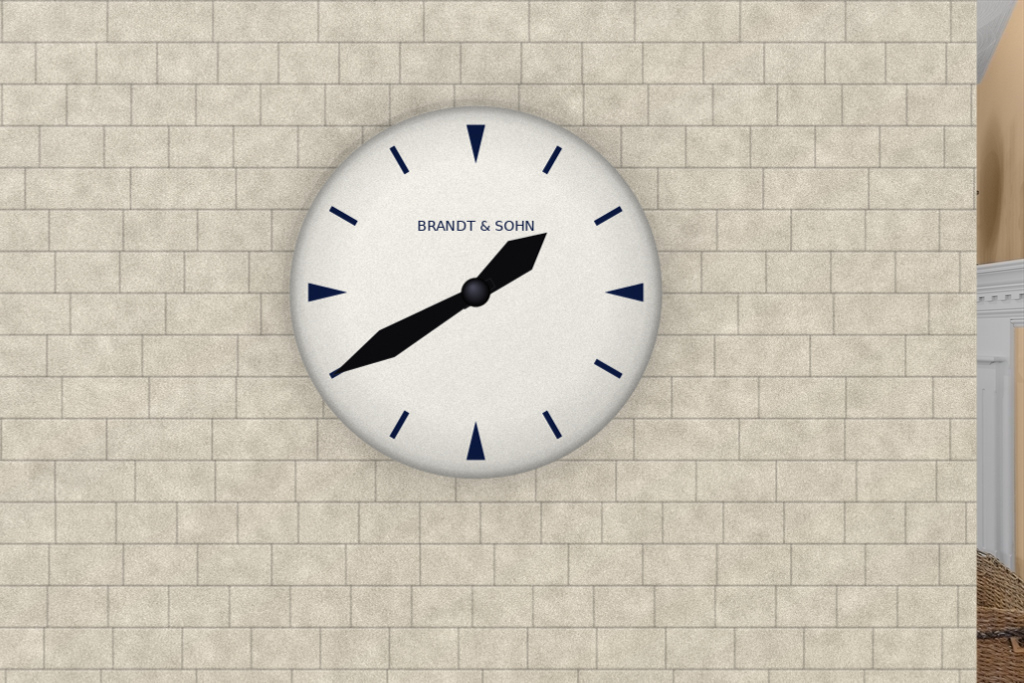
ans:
**1:40**
